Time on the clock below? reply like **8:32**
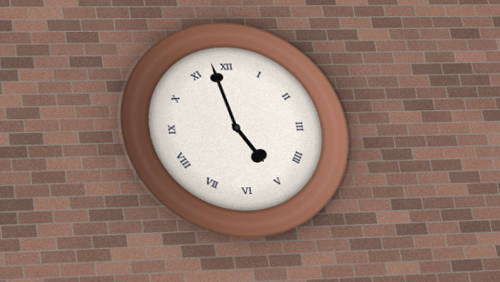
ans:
**4:58**
